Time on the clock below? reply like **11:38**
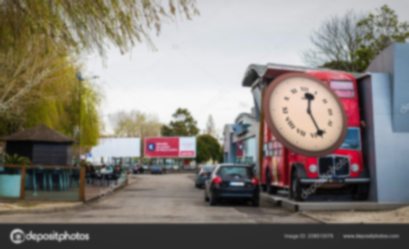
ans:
**12:27**
